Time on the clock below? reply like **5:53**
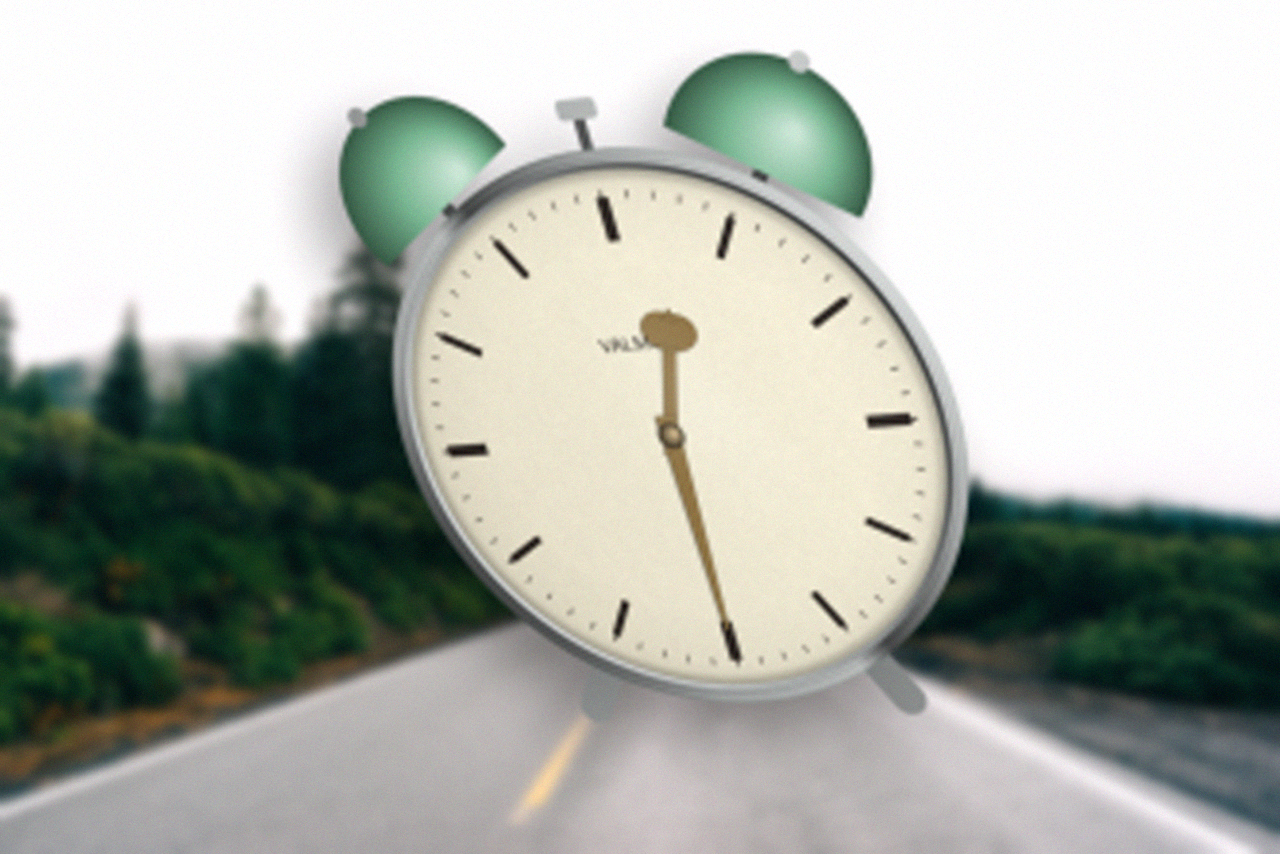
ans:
**12:30**
